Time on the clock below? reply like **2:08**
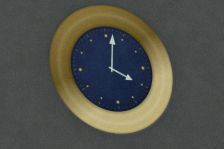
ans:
**4:02**
